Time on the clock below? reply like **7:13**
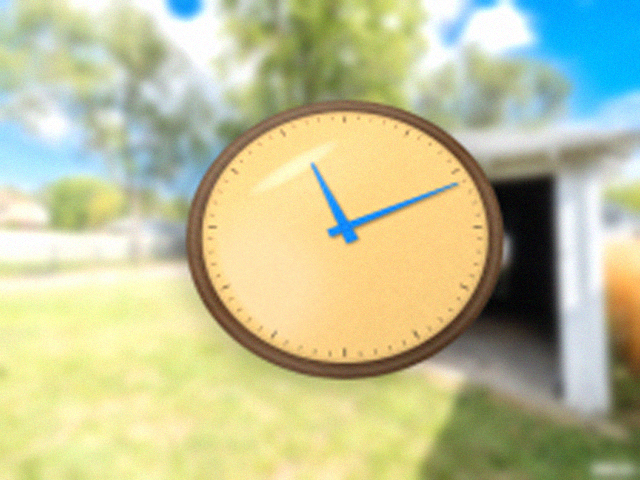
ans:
**11:11**
